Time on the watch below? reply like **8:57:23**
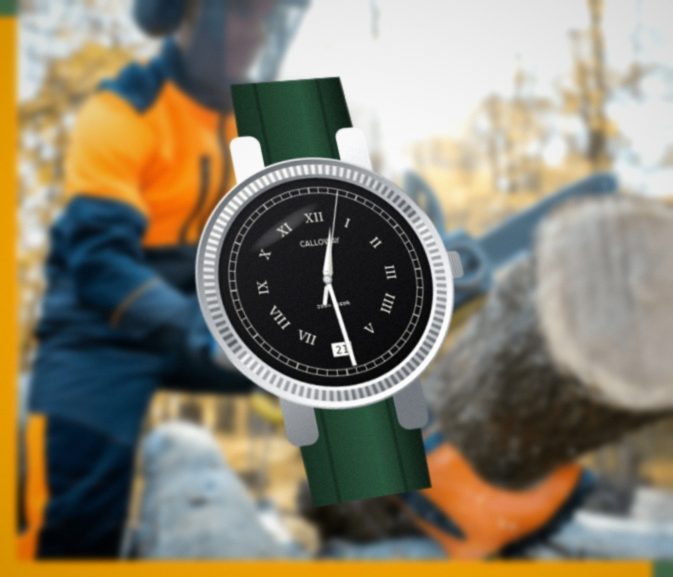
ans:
**12:29:03**
